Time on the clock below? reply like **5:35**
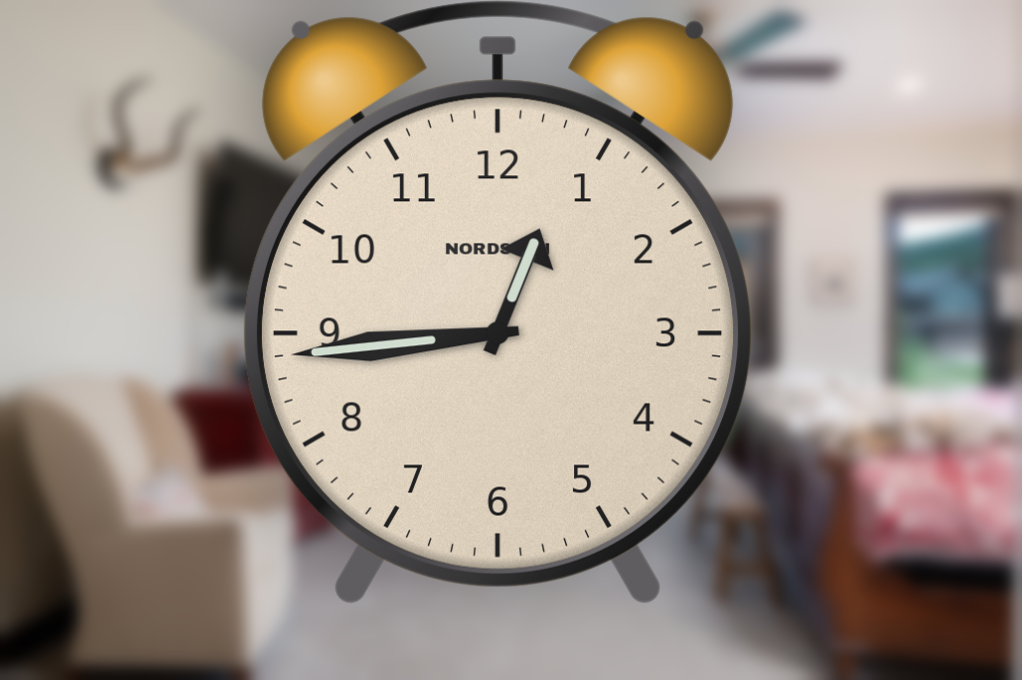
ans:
**12:44**
